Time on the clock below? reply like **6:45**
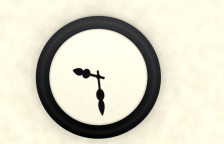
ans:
**9:29**
